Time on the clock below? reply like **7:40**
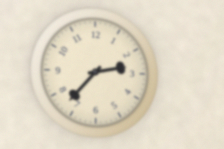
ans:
**2:37**
